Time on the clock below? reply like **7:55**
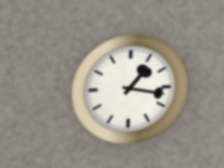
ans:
**1:17**
